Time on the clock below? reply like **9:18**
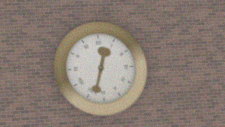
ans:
**12:33**
